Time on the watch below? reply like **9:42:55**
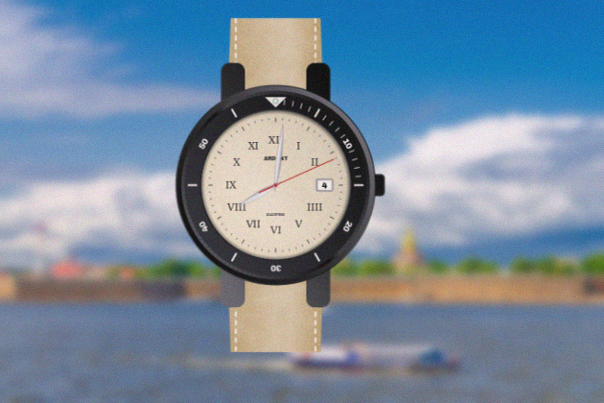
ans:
**8:01:11**
